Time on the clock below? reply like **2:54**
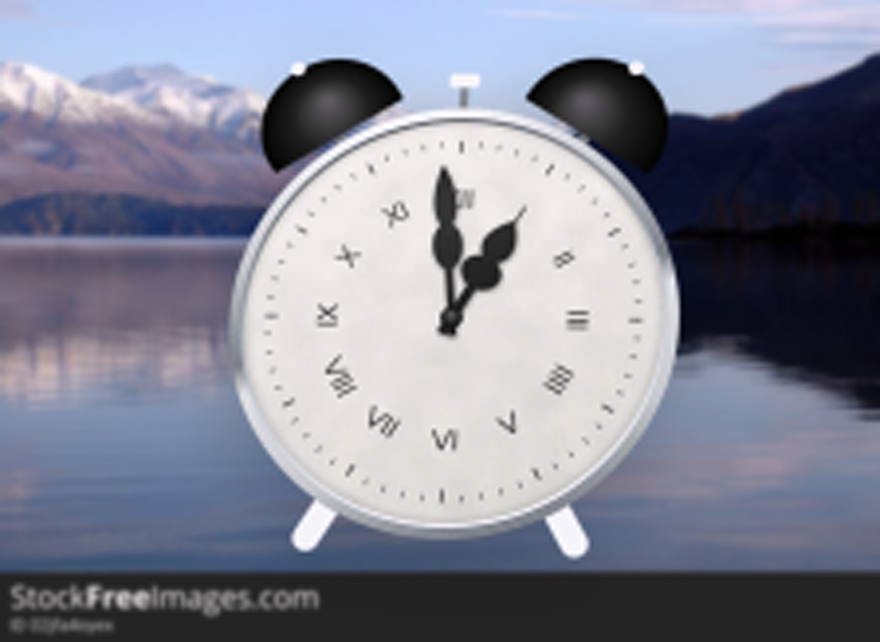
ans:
**12:59**
